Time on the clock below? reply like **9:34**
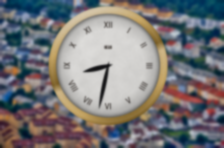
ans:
**8:32**
